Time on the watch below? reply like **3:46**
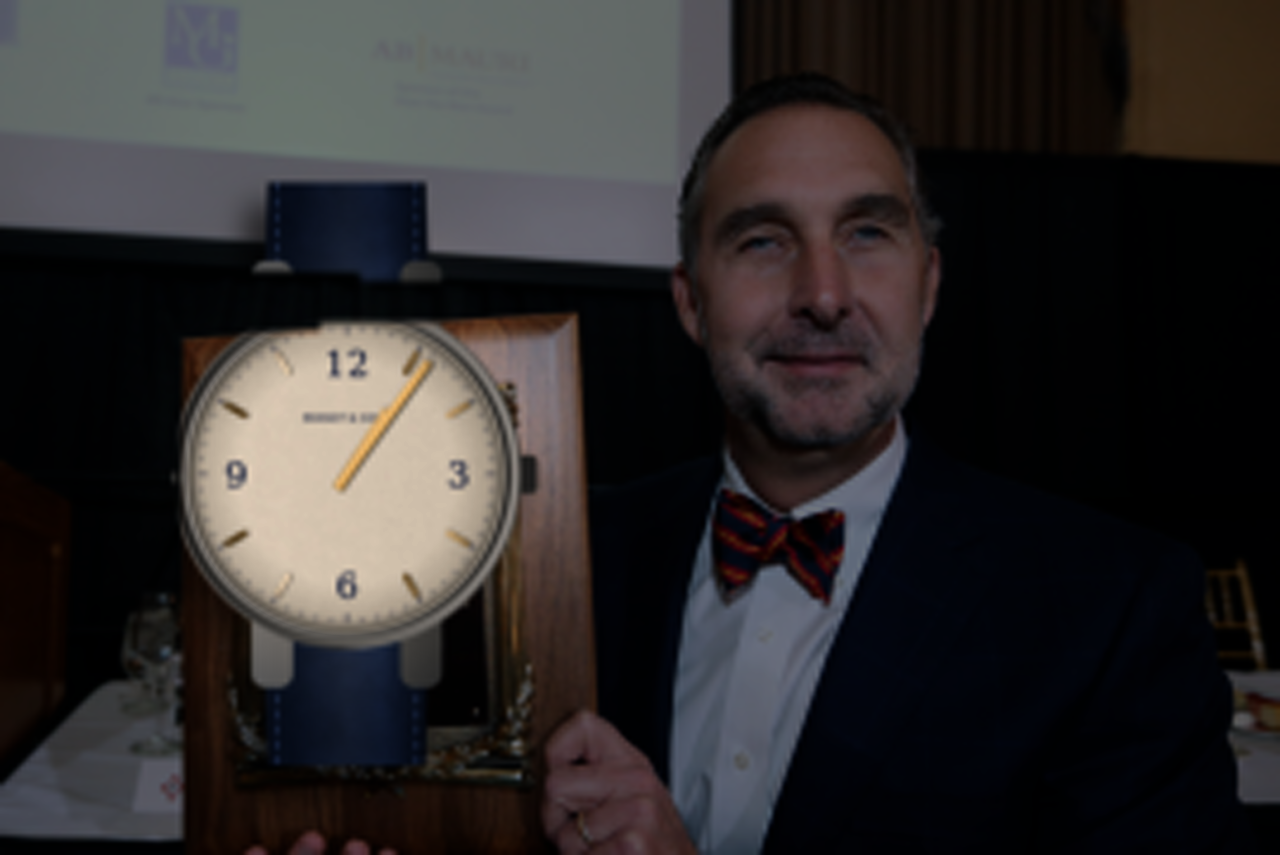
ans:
**1:06**
